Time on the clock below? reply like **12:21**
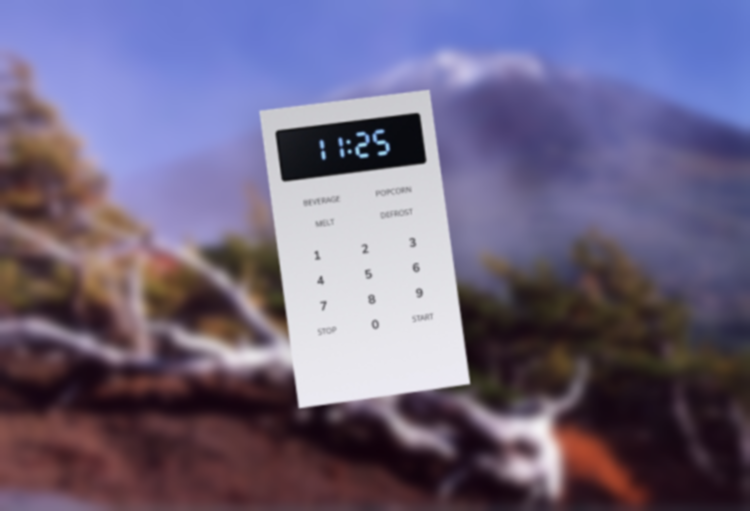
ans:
**11:25**
